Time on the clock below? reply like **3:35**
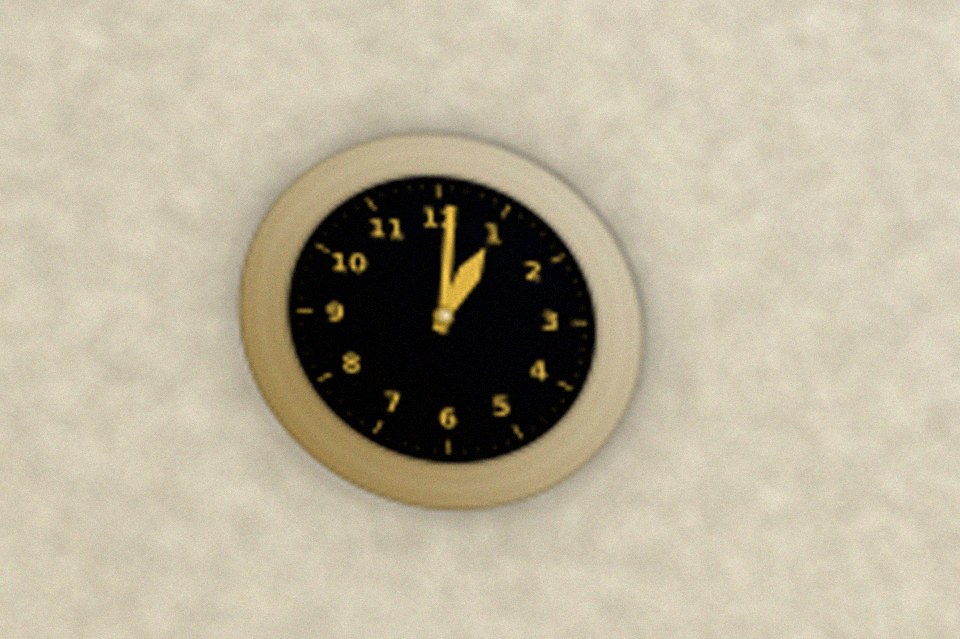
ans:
**1:01**
